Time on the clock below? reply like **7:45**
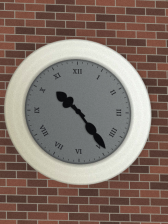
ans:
**10:24**
